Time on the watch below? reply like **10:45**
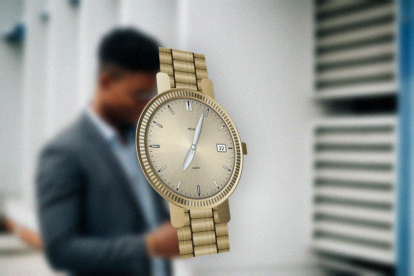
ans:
**7:04**
